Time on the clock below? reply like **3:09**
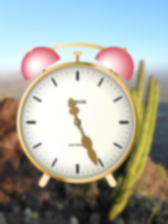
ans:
**11:26**
